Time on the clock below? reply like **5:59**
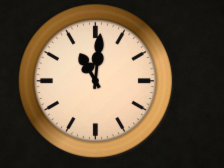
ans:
**11:01**
